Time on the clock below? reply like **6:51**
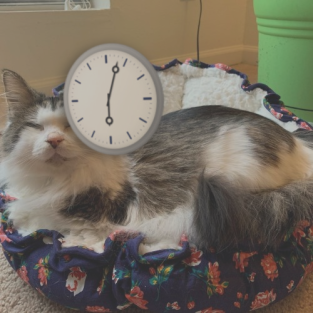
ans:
**6:03**
